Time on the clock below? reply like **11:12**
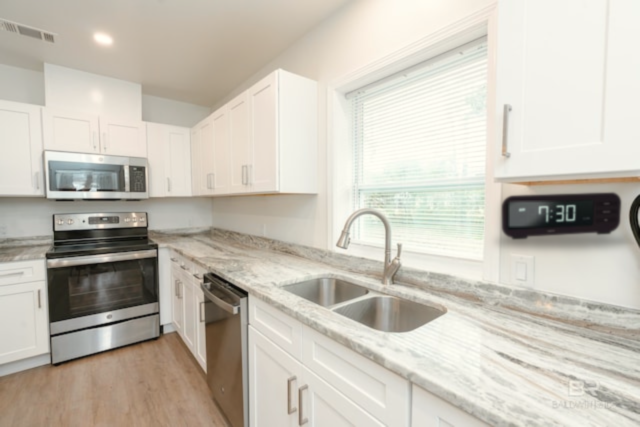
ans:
**7:30**
